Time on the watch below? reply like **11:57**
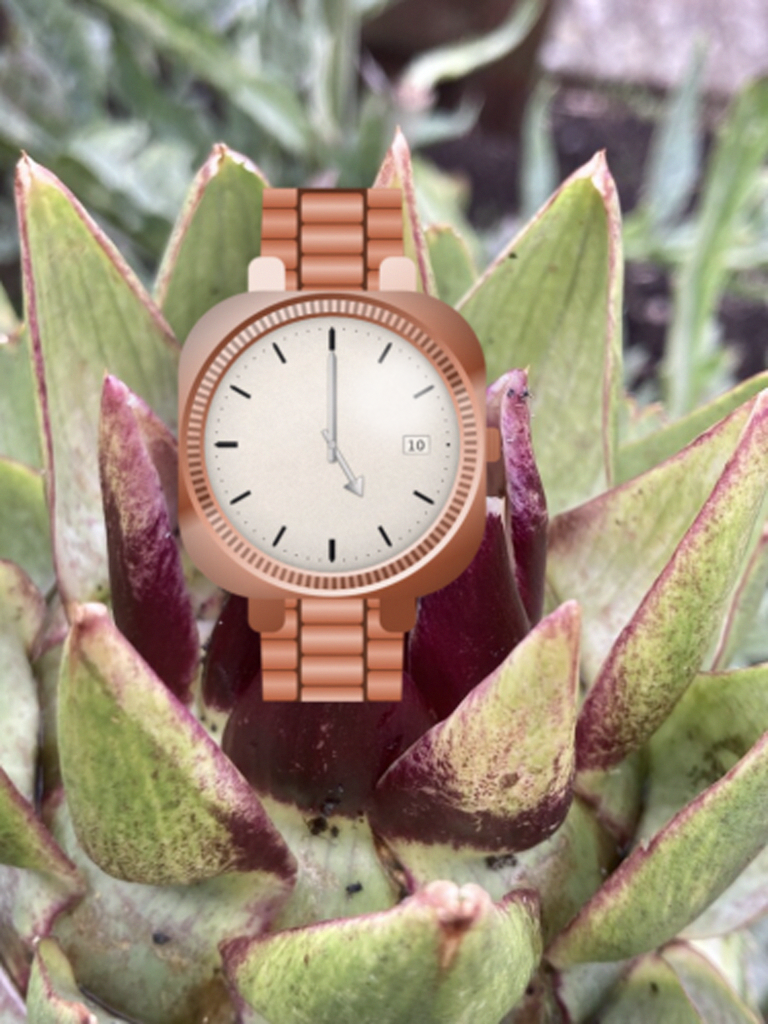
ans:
**5:00**
